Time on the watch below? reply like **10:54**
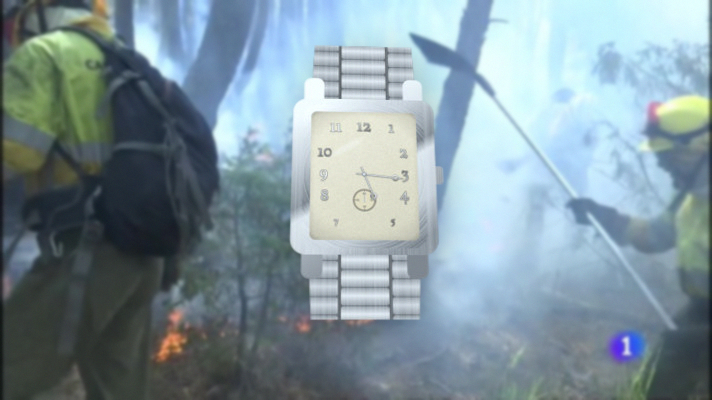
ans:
**5:16**
